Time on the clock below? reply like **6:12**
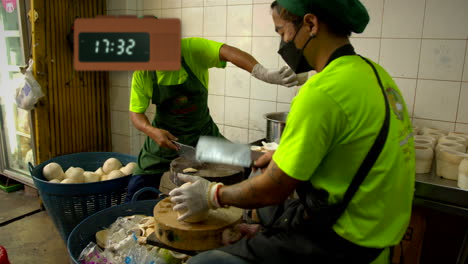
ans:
**17:32**
